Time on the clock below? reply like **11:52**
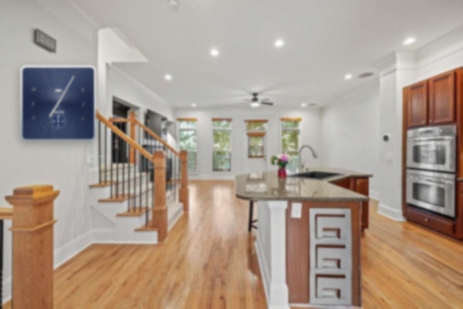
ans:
**7:05**
